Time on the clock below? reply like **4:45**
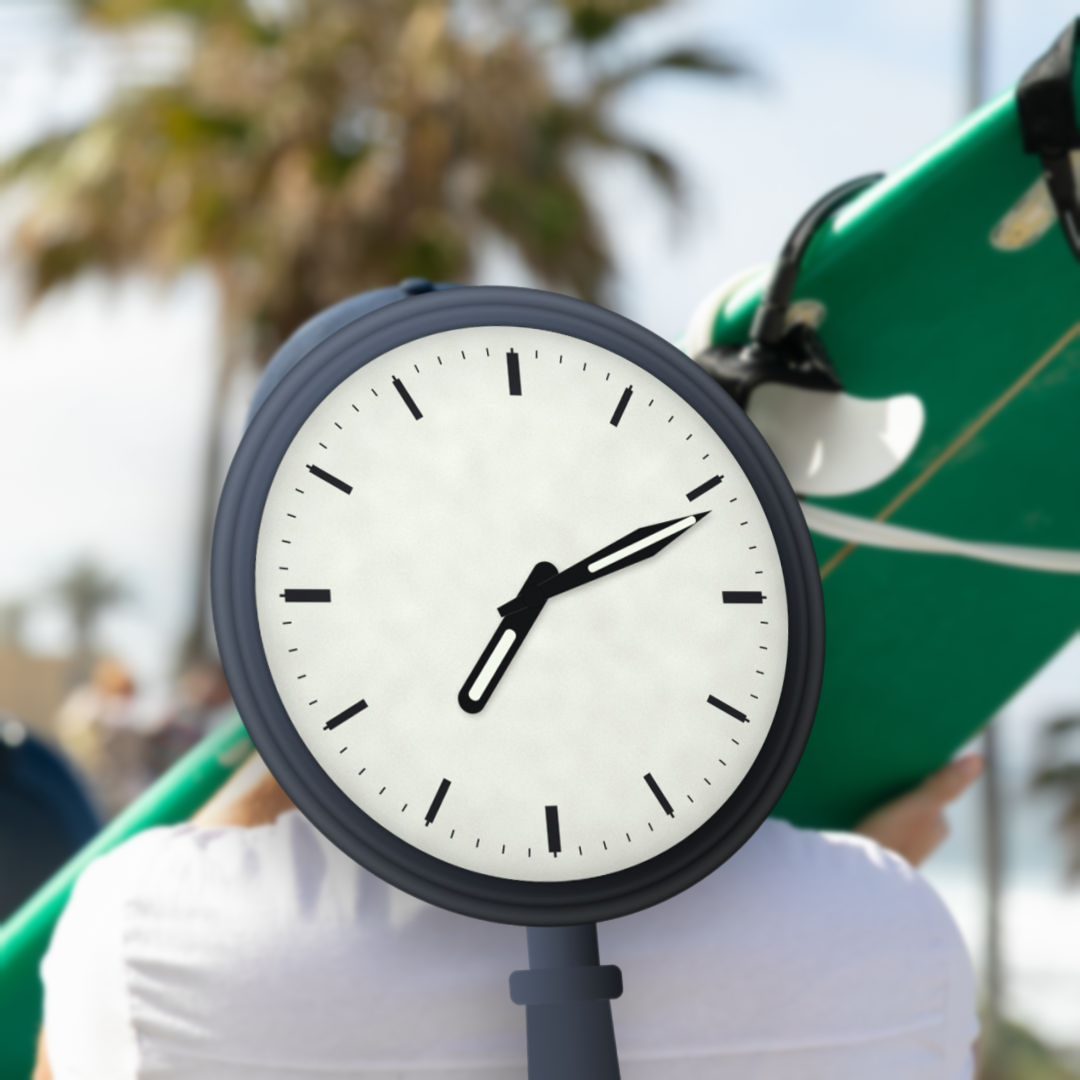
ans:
**7:11**
